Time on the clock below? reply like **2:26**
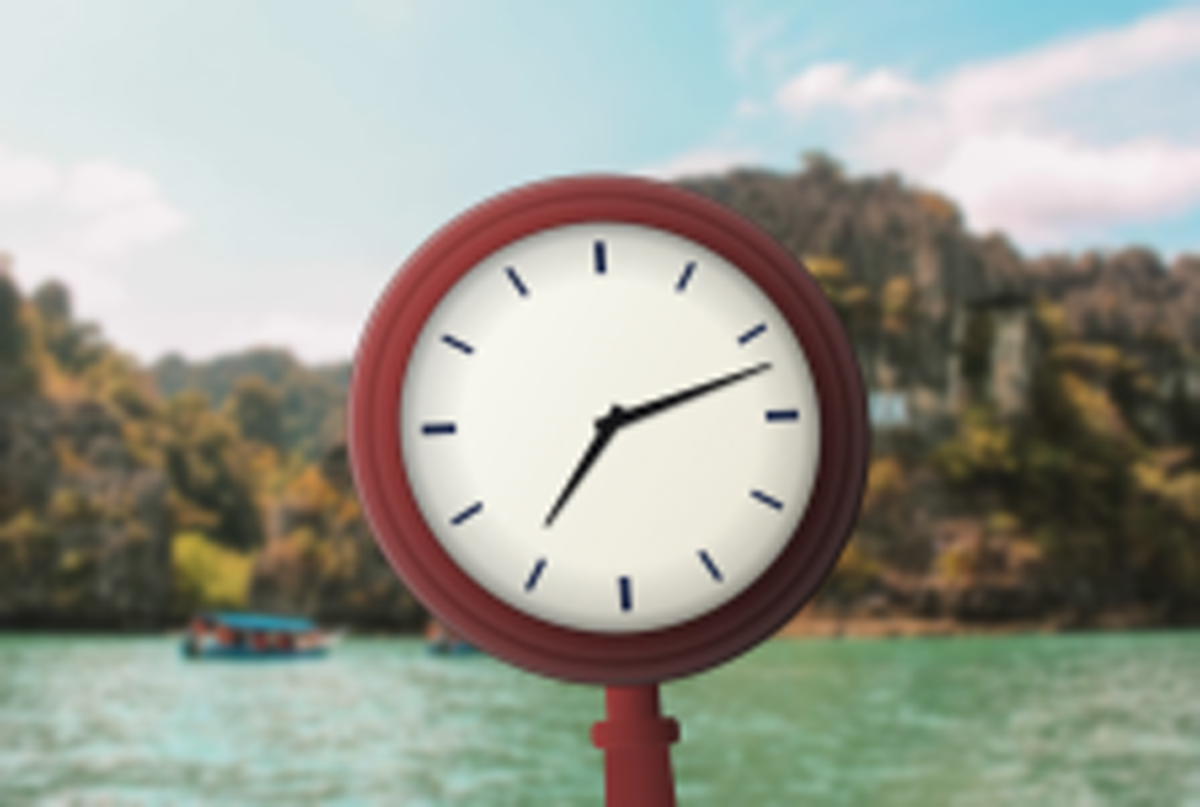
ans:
**7:12**
